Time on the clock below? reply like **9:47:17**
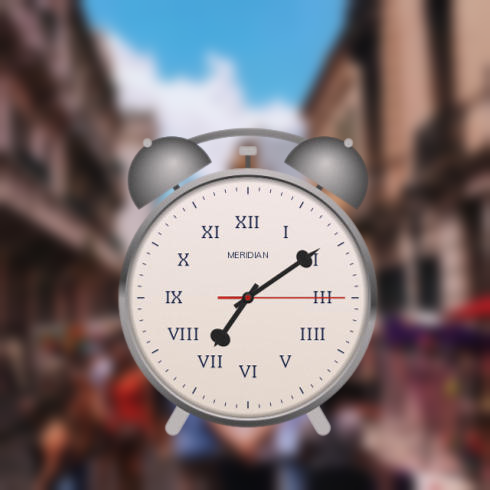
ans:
**7:09:15**
